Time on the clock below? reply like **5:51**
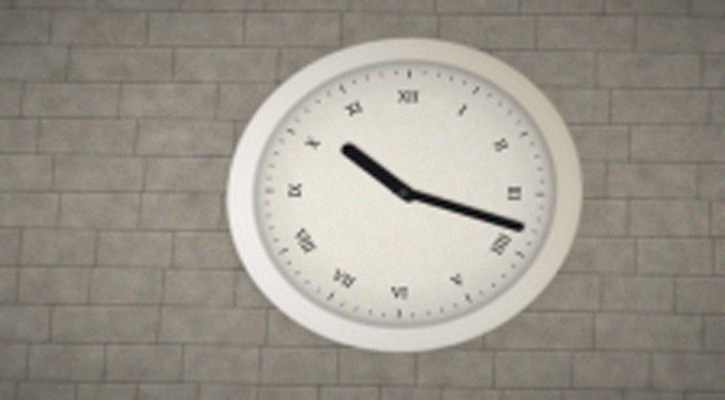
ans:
**10:18**
